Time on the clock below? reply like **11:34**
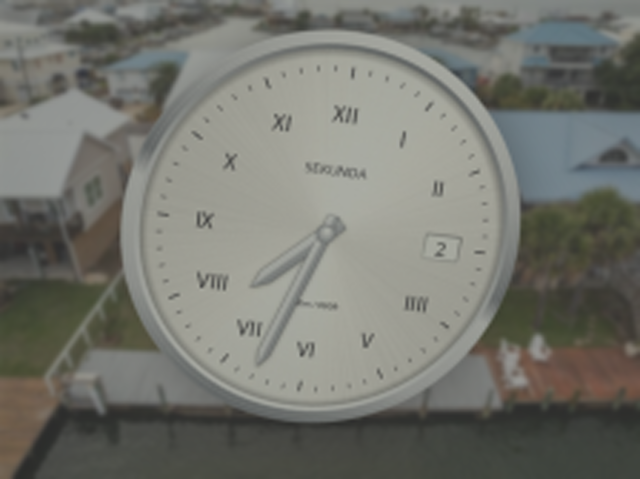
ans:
**7:33**
